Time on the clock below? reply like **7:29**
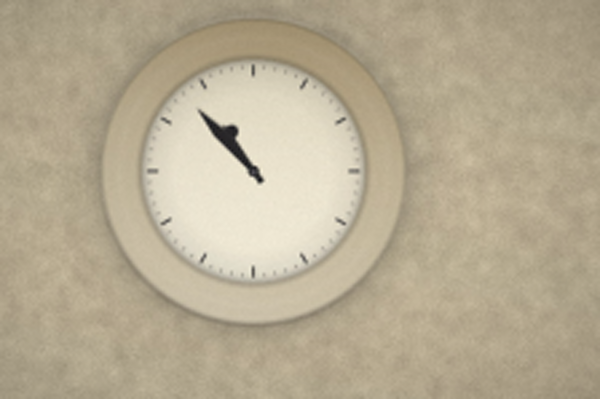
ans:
**10:53**
